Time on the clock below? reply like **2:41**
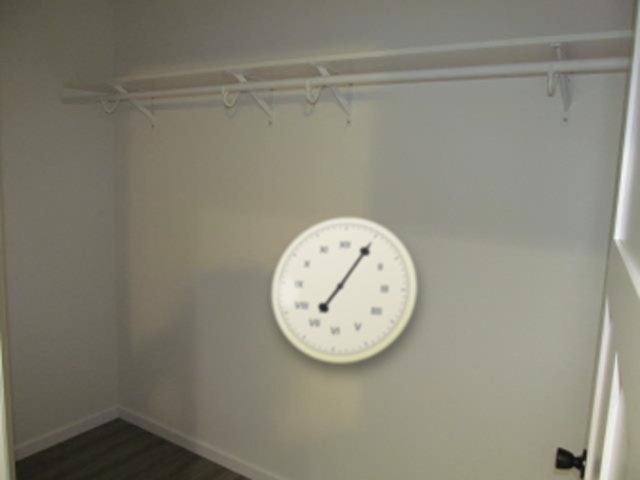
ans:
**7:05**
